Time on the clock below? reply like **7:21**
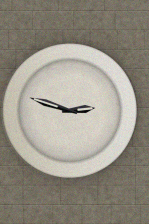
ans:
**2:48**
